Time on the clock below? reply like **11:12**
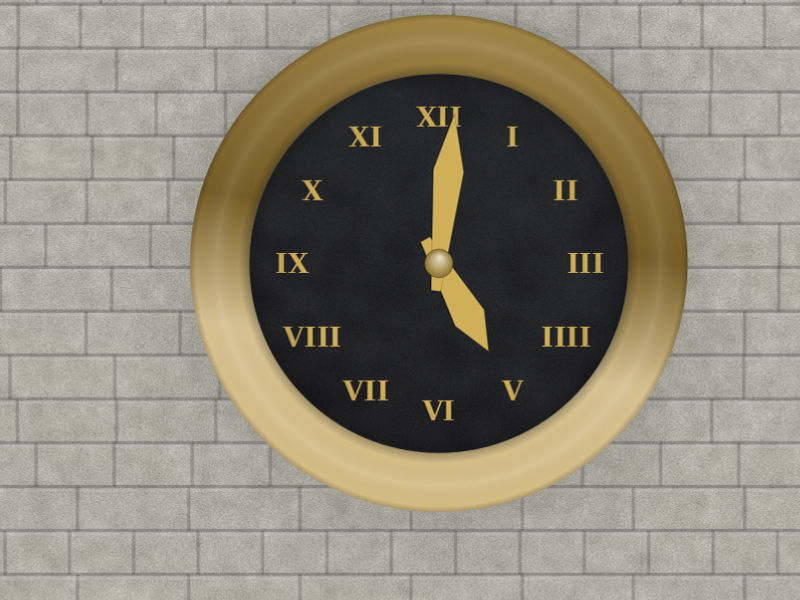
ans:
**5:01**
